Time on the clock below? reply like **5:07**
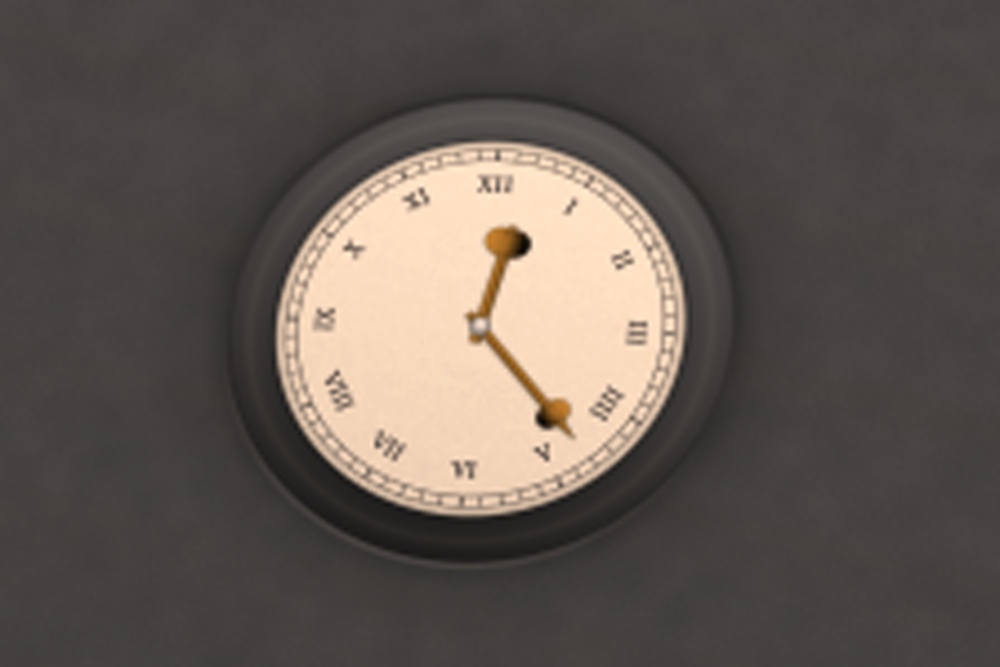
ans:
**12:23**
